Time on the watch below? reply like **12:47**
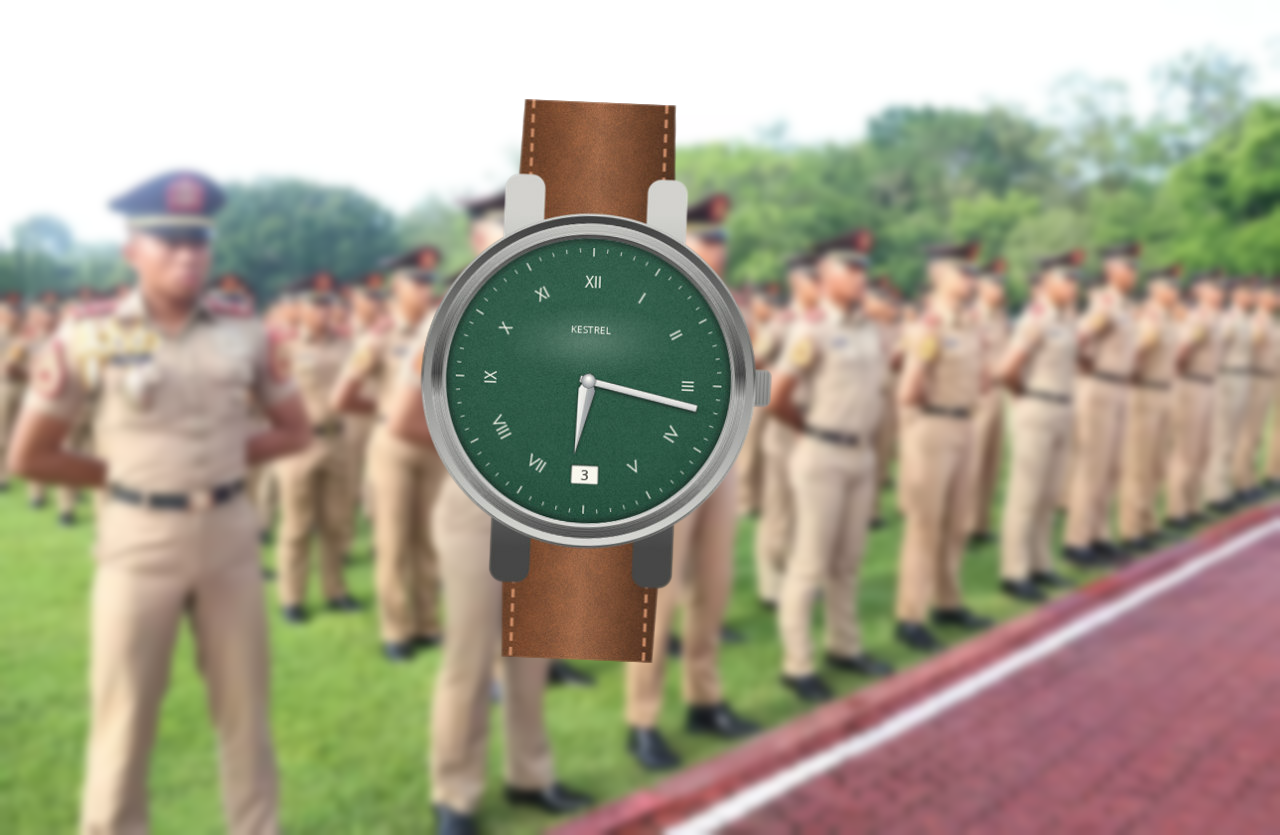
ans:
**6:17**
